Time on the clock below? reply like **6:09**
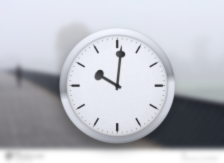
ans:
**10:01**
